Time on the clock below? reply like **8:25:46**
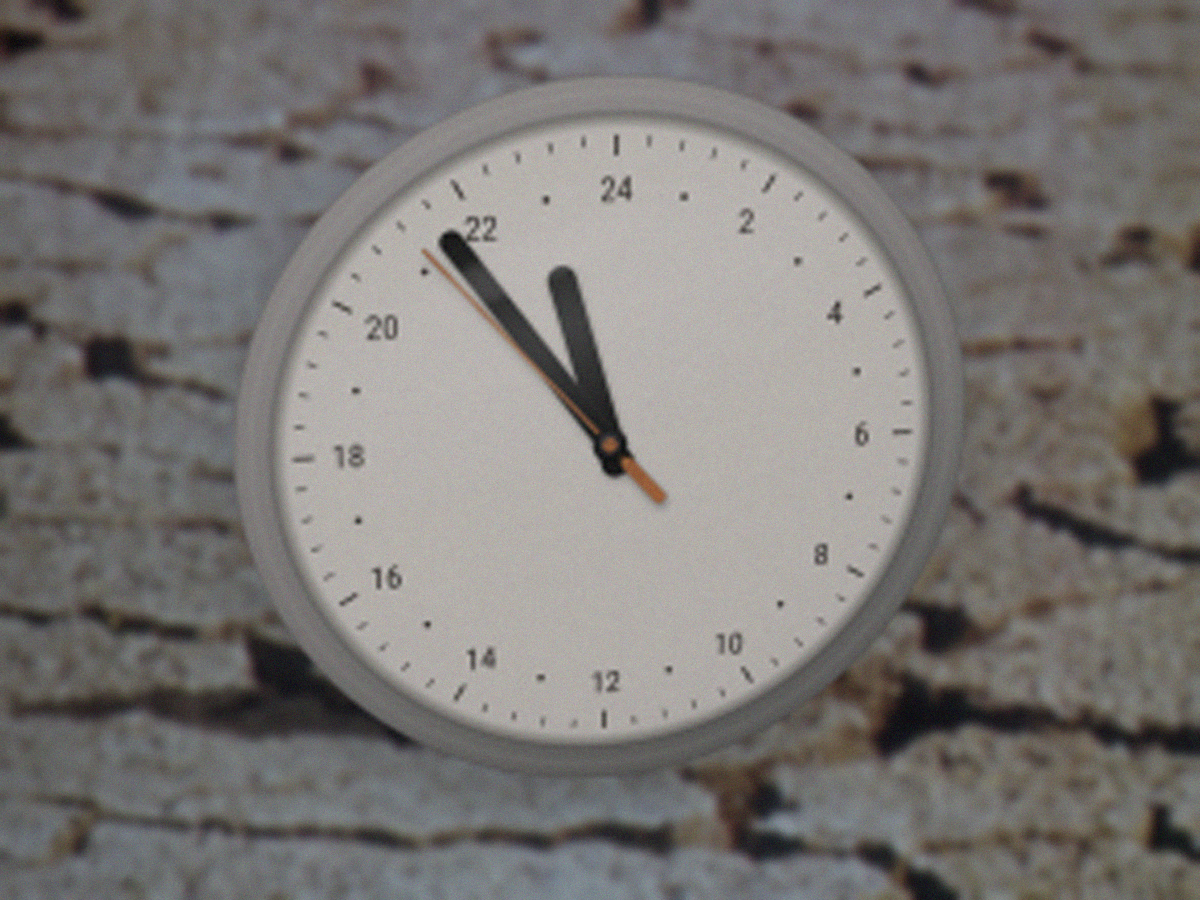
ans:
**22:53:53**
